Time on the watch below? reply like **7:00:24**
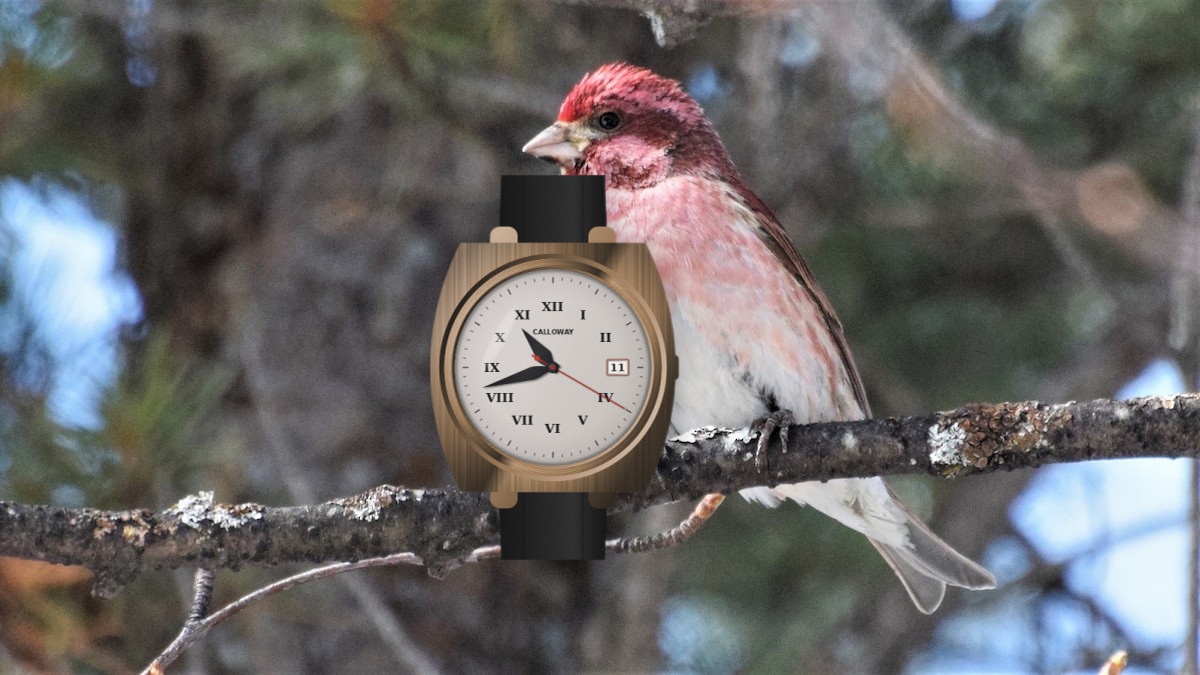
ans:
**10:42:20**
